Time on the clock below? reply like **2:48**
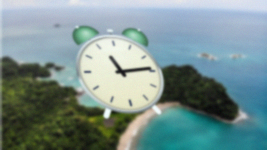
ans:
**11:14**
